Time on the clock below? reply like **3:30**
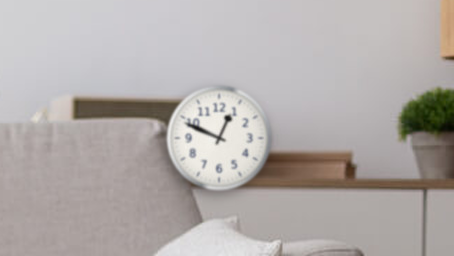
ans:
**12:49**
